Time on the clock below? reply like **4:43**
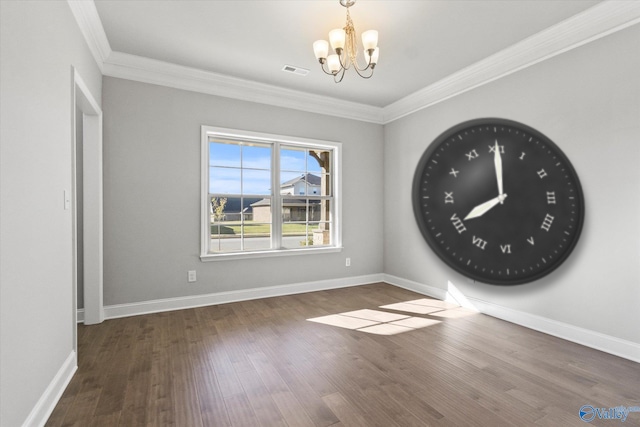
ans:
**8:00**
